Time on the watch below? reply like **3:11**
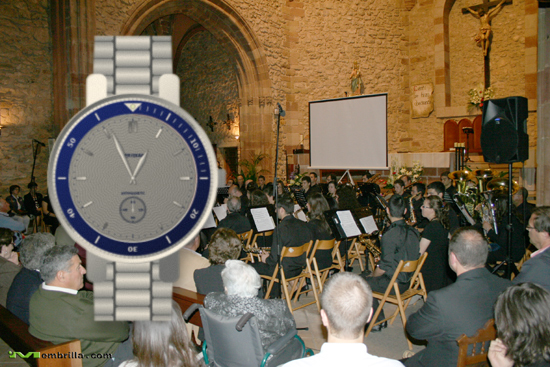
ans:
**12:56**
